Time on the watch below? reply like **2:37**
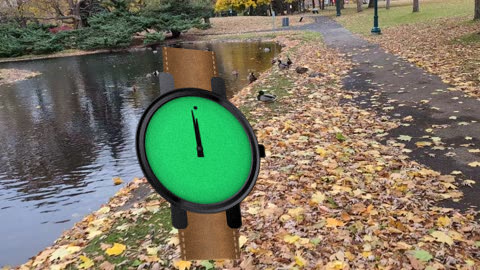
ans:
**11:59**
